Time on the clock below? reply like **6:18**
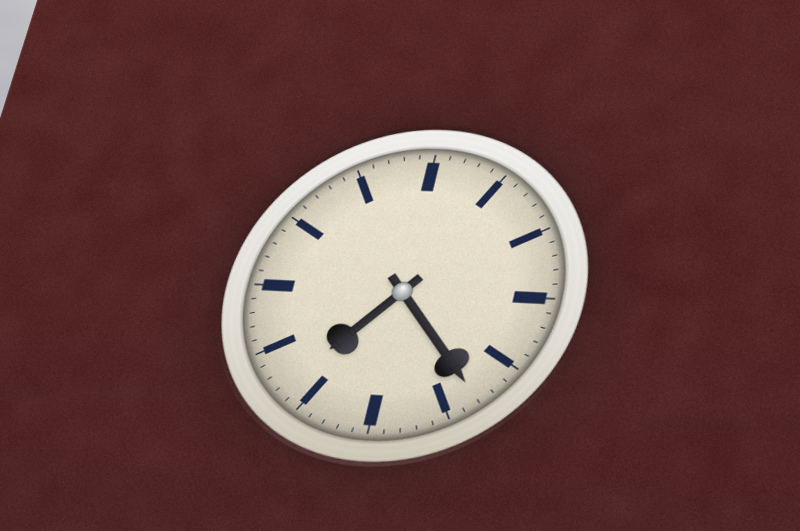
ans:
**7:23**
